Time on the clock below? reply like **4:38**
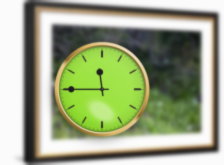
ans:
**11:45**
